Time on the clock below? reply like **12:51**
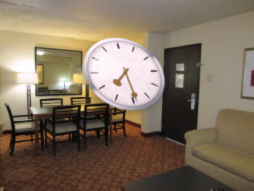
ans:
**7:29**
